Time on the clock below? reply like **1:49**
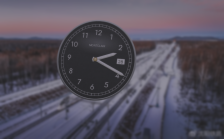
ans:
**2:19**
